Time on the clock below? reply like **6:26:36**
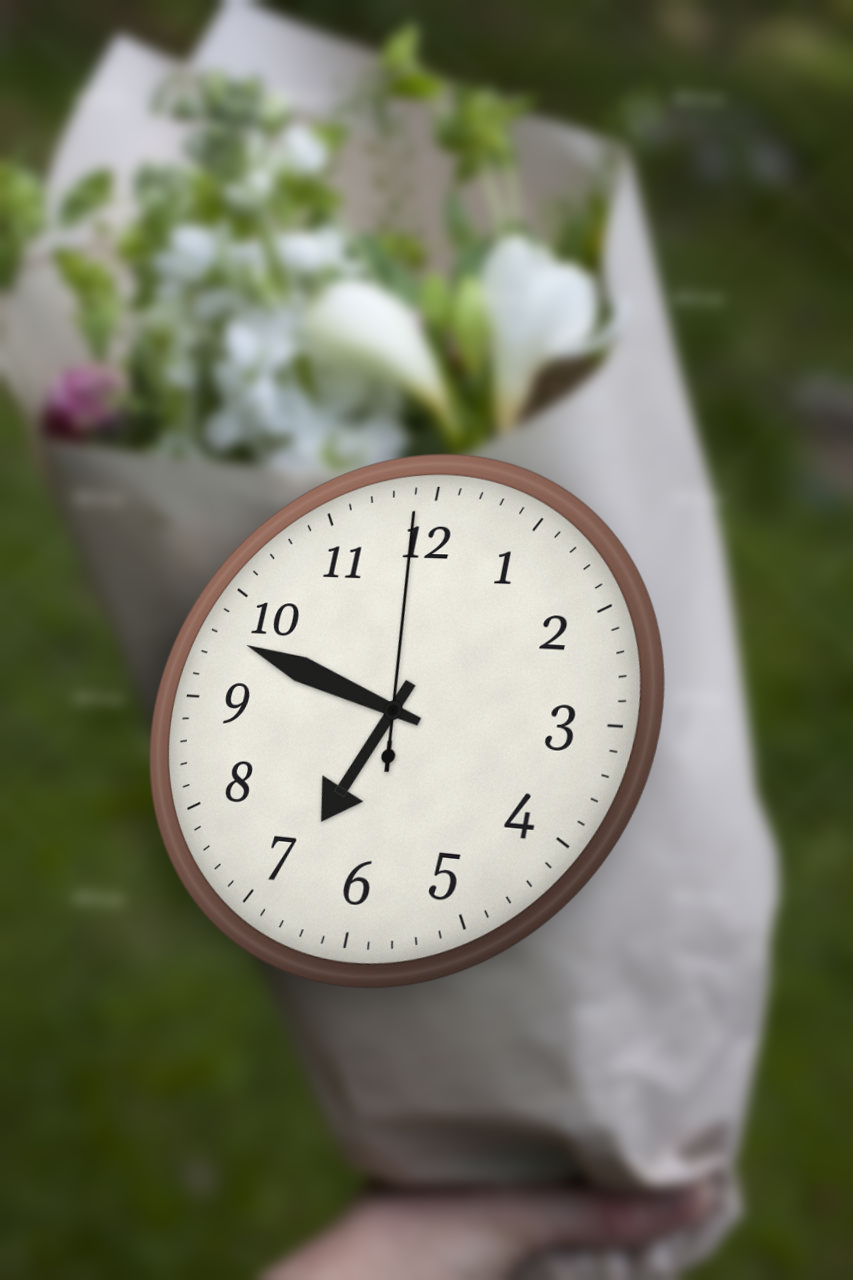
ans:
**6:47:59**
